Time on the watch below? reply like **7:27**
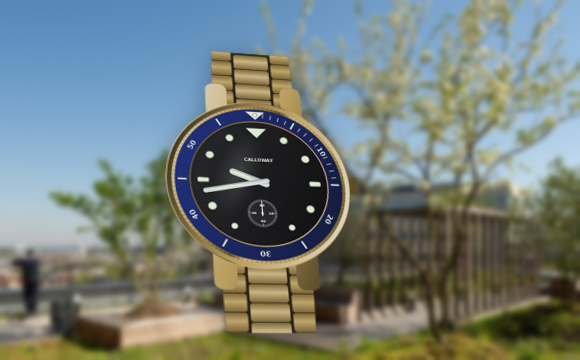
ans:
**9:43**
